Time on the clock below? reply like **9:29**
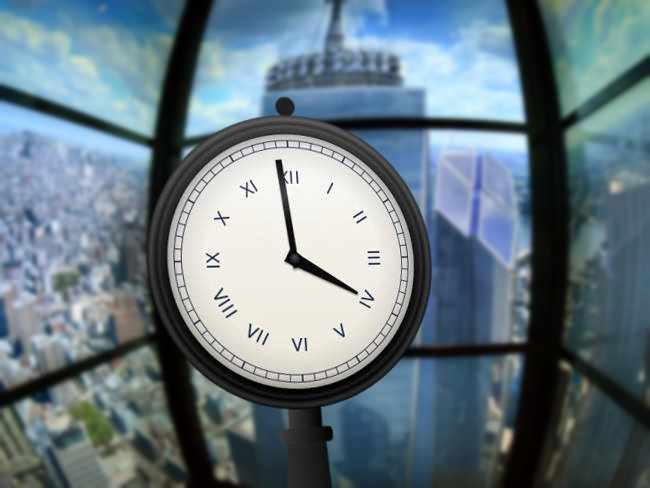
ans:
**3:59**
